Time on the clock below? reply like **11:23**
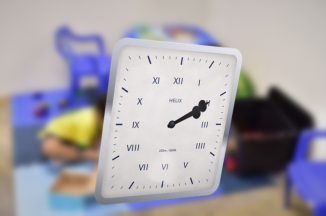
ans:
**2:10**
